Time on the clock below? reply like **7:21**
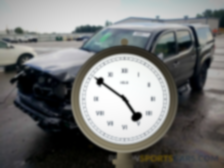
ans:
**4:51**
